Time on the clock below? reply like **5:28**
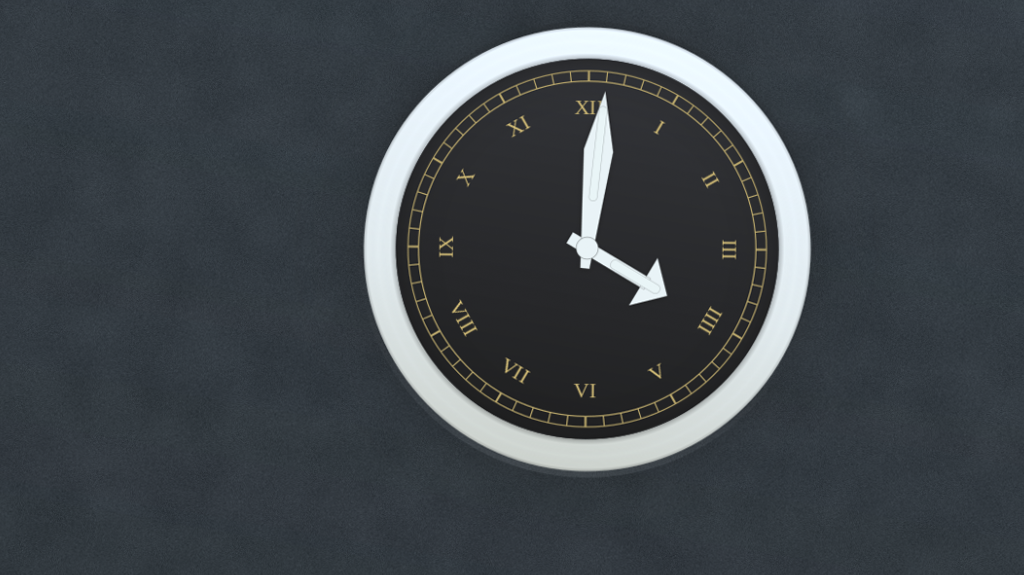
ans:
**4:01**
